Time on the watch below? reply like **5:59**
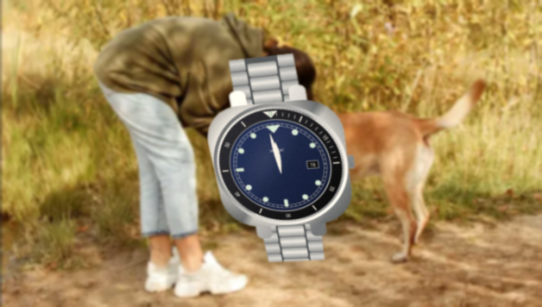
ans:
**11:59**
